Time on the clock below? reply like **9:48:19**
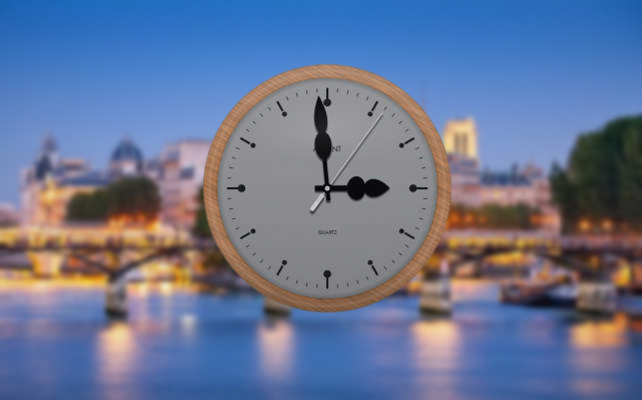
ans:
**2:59:06**
